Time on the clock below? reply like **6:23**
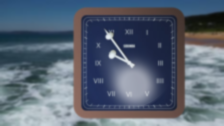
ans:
**9:54**
